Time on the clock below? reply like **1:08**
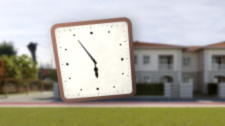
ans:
**5:55**
